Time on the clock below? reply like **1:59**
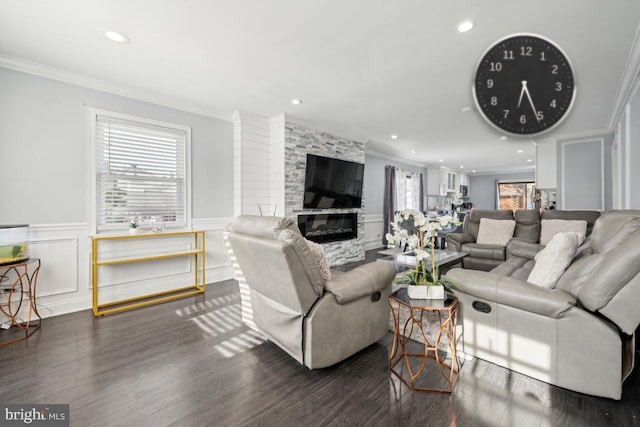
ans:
**6:26**
